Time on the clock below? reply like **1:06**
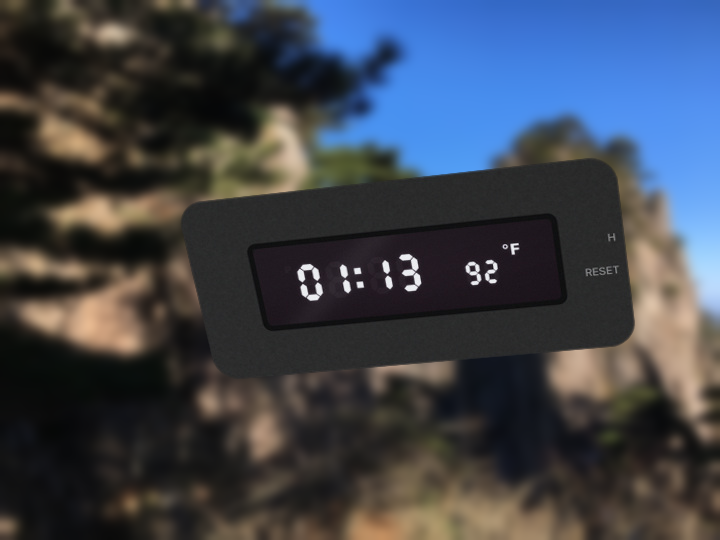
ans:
**1:13**
